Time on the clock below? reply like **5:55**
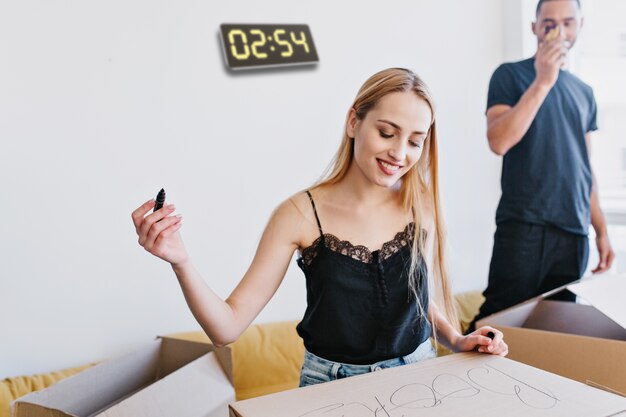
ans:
**2:54**
